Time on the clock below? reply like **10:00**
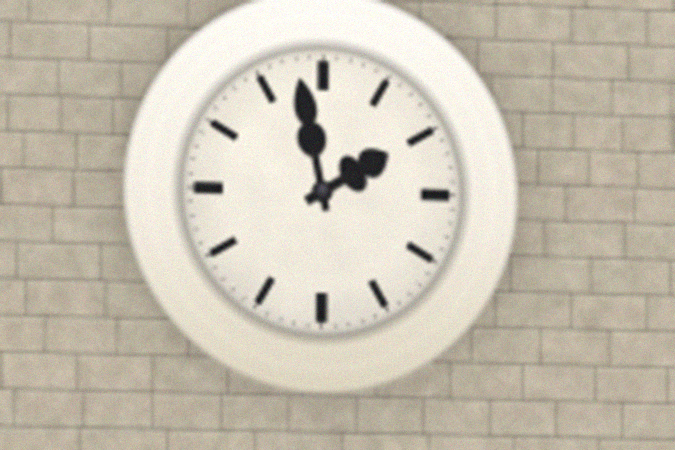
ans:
**1:58**
